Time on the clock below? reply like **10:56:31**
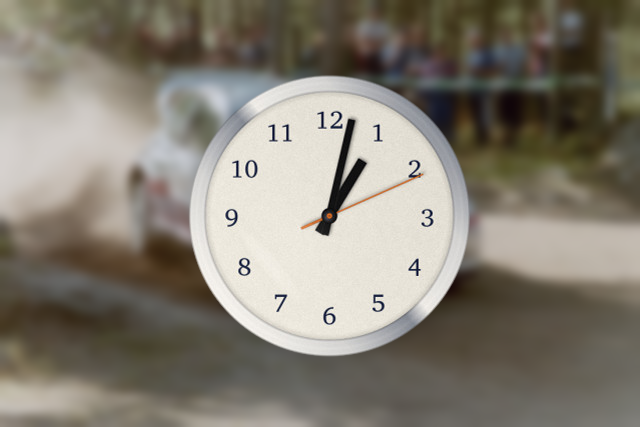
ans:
**1:02:11**
